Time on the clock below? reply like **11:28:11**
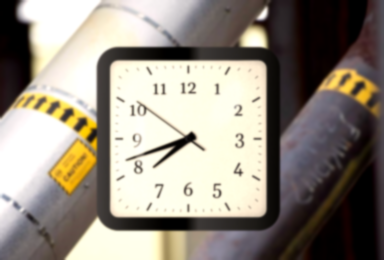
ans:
**7:41:51**
